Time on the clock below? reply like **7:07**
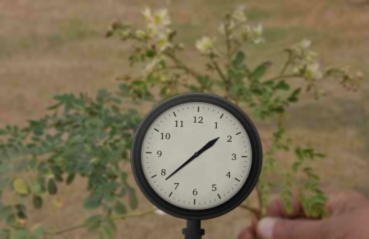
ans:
**1:38**
